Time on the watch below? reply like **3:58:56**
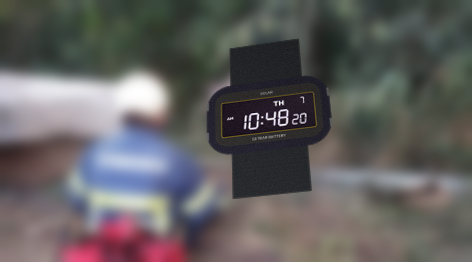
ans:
**10:48:20**
